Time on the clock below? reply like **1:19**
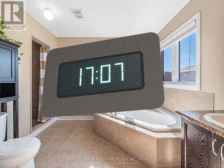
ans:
**17:07**
